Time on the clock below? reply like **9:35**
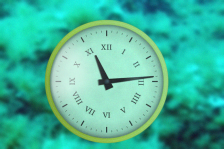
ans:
**11:14**
